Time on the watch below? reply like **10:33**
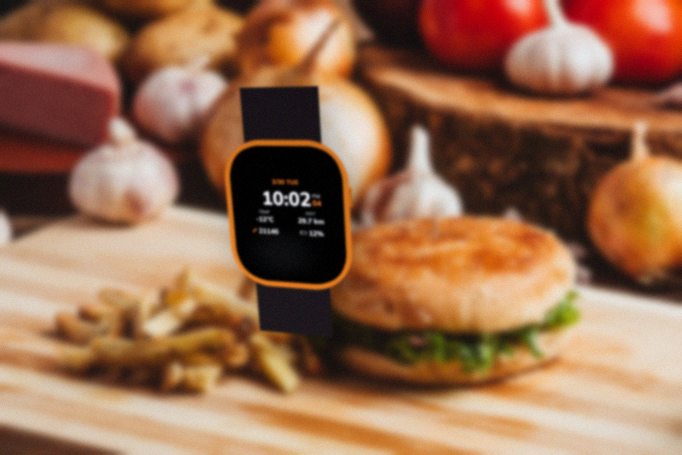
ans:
**10:02**
